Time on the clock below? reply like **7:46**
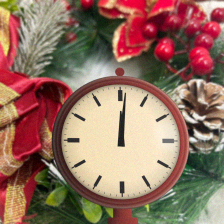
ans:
**12:01**
